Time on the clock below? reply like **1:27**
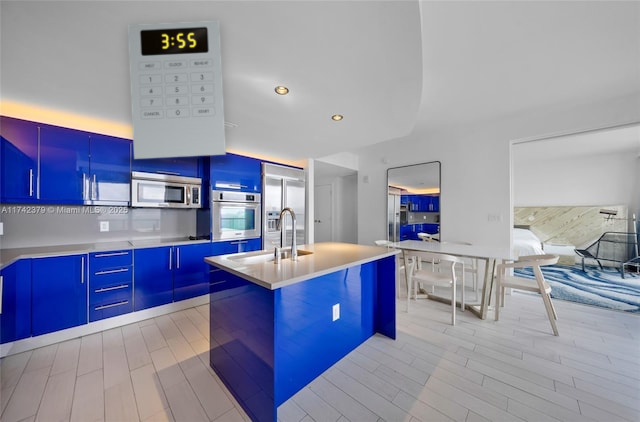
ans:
**3:55**
